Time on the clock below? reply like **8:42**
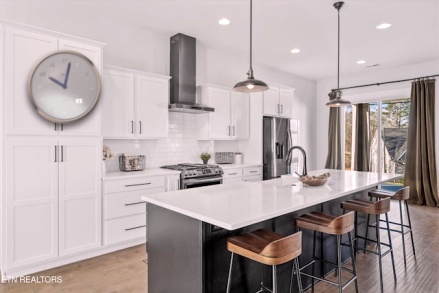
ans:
**10:02**
